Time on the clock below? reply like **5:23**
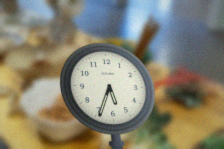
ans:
**5:34**
